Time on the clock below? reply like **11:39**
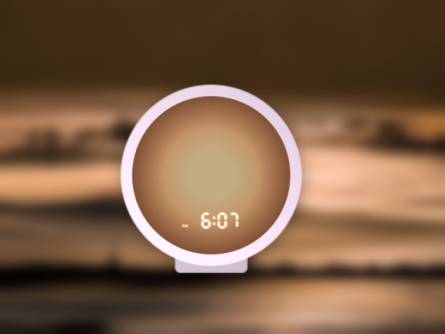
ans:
**6:07**
